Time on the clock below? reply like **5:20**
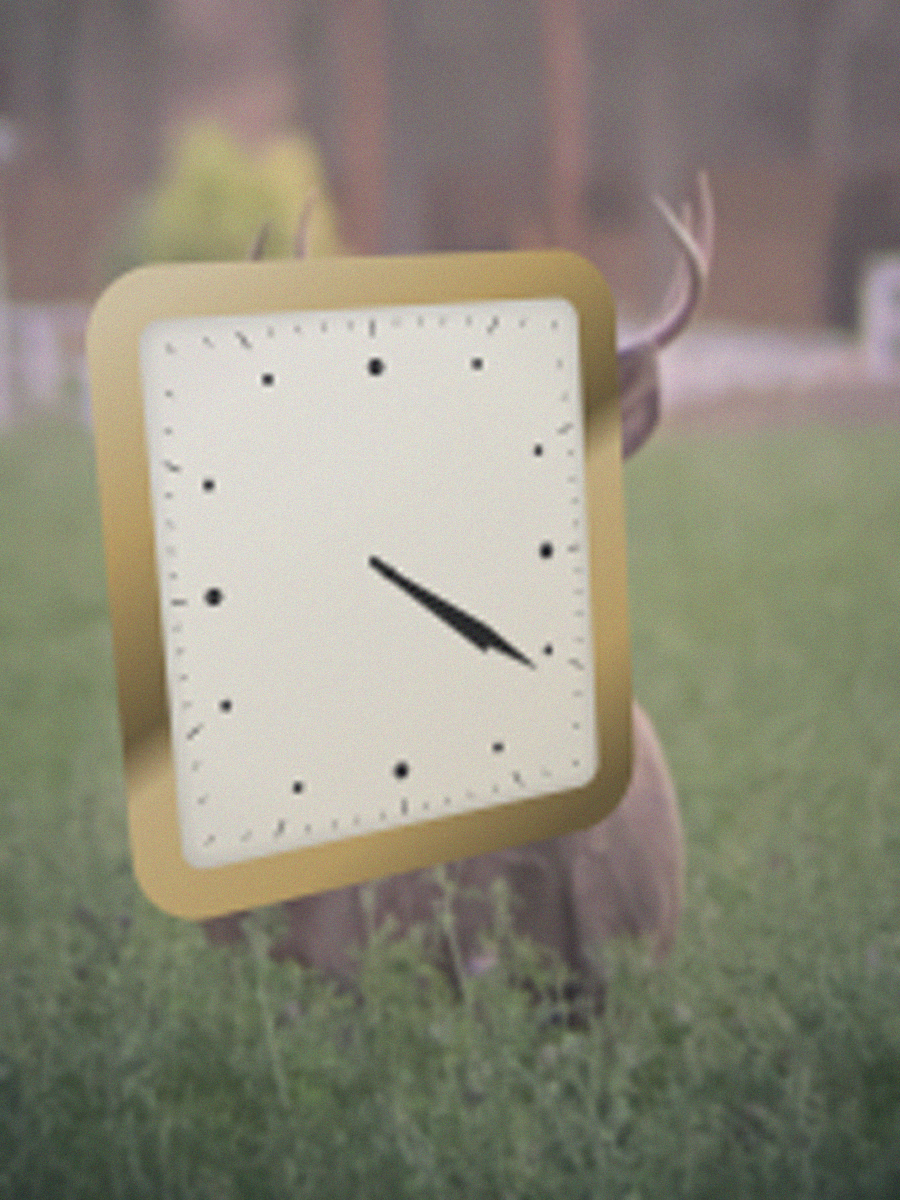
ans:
**4:21**
